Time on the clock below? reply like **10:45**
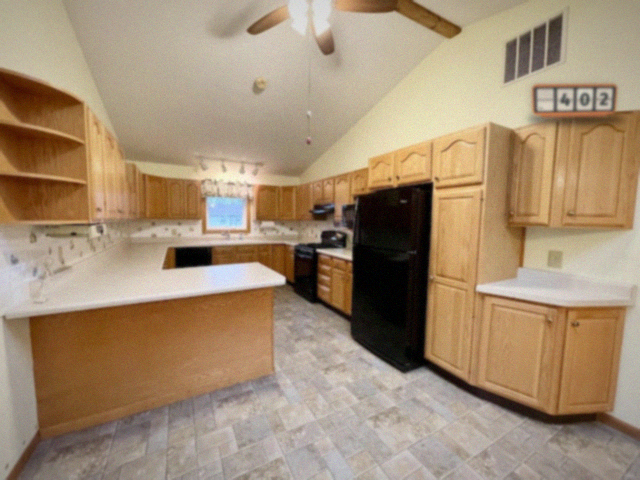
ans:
**4:02**
